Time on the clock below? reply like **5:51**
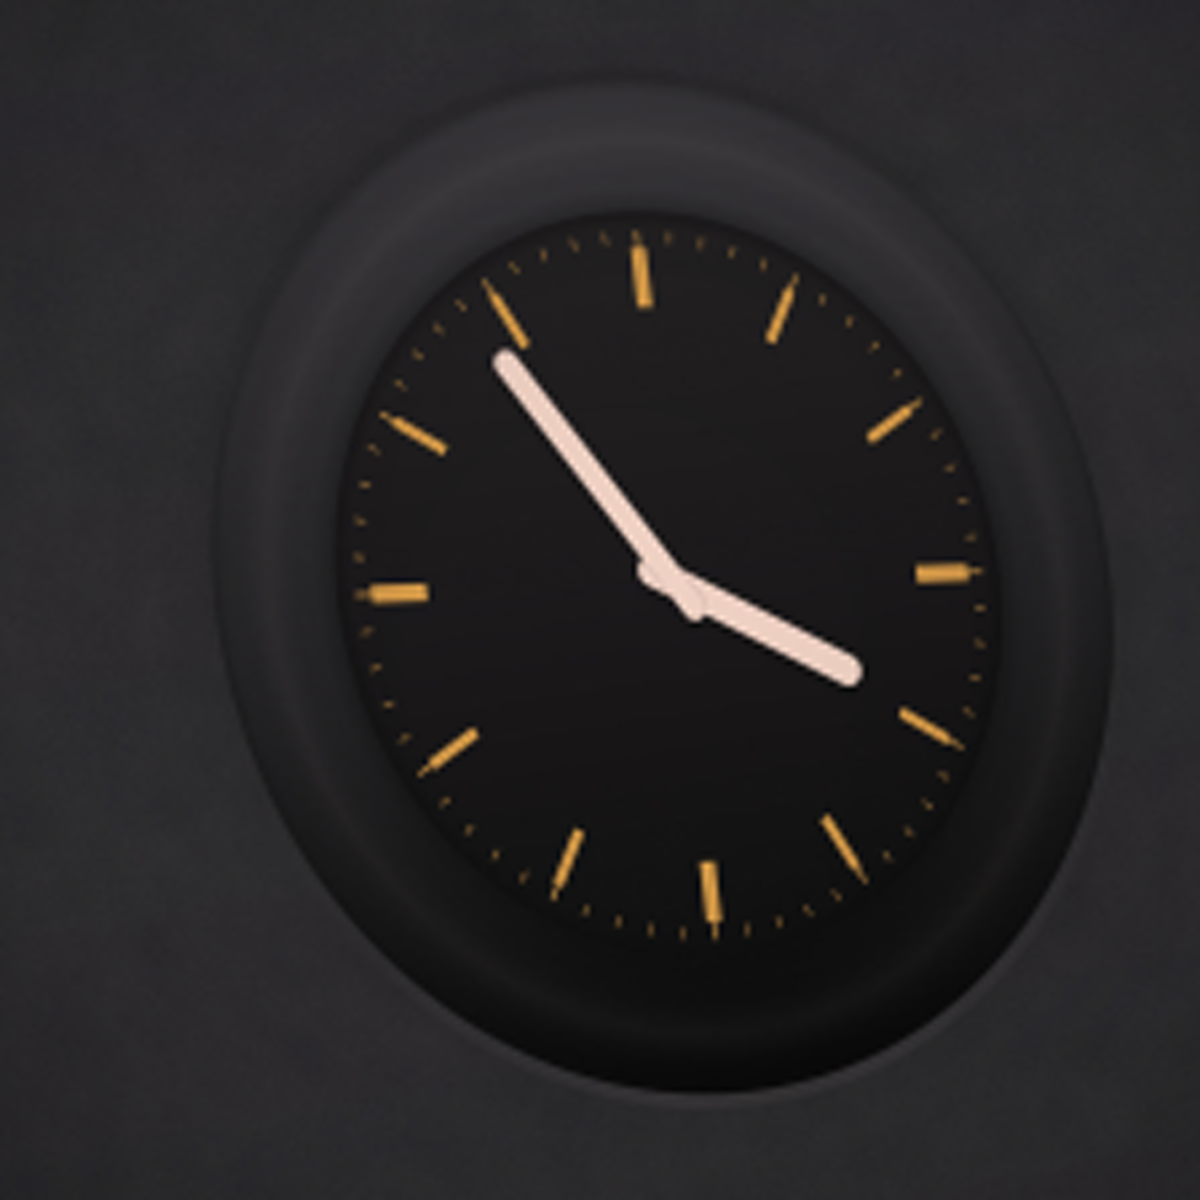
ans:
**3:54**
